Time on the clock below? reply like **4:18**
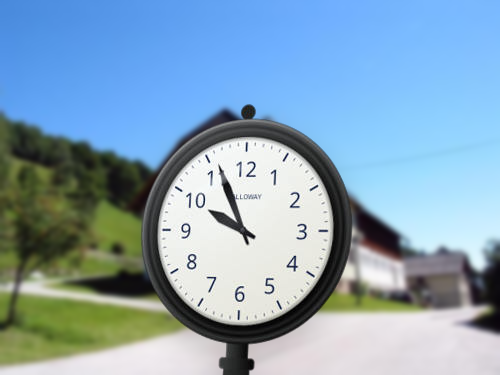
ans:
**9:56**
